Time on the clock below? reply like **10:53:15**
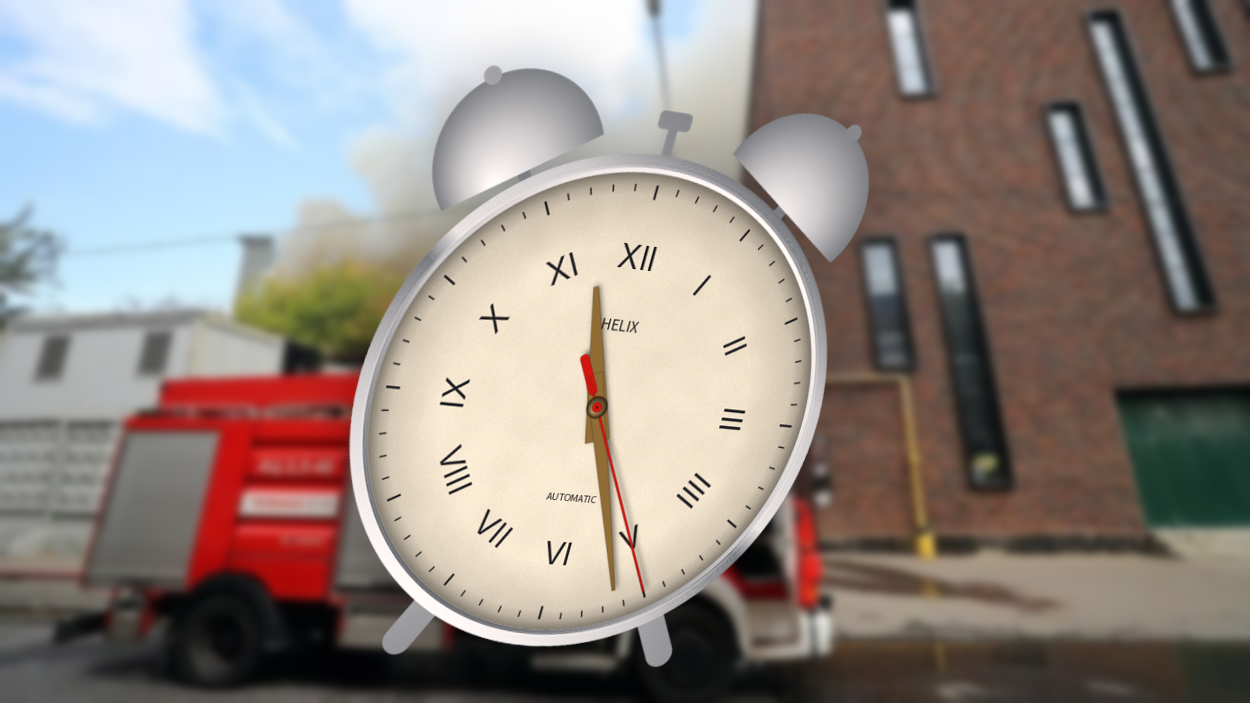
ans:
**11:26:25**
